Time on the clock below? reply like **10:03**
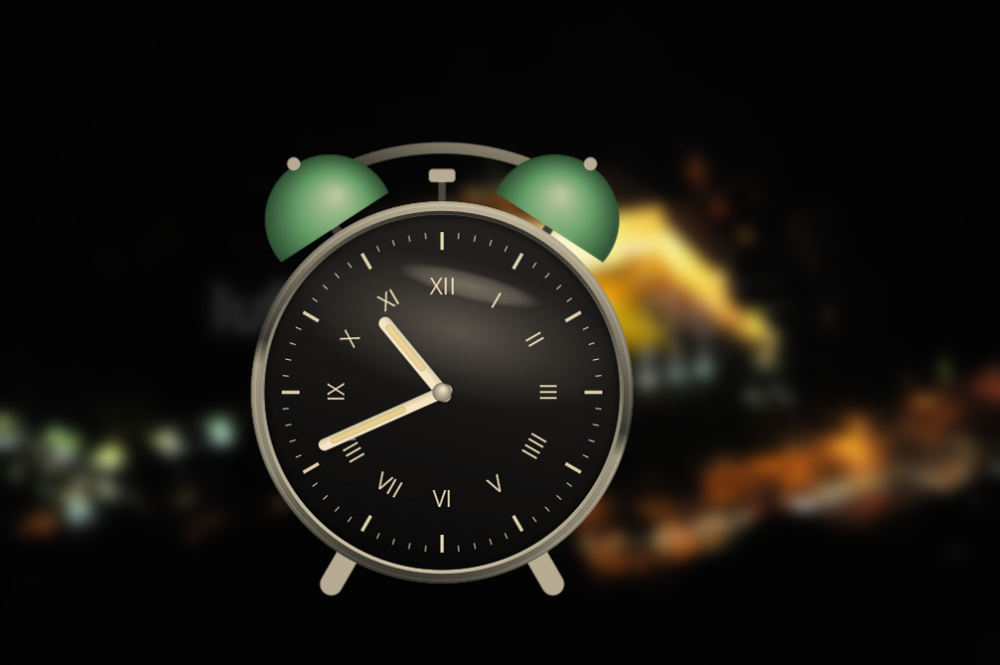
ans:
**10:41**
